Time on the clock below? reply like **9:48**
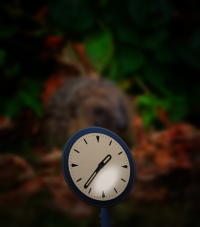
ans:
**1:37**
